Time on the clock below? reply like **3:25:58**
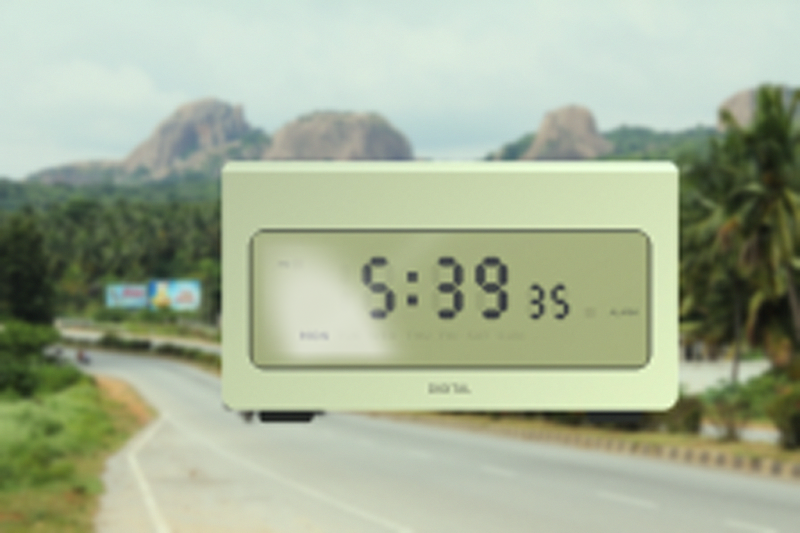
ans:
**5:39:35**
